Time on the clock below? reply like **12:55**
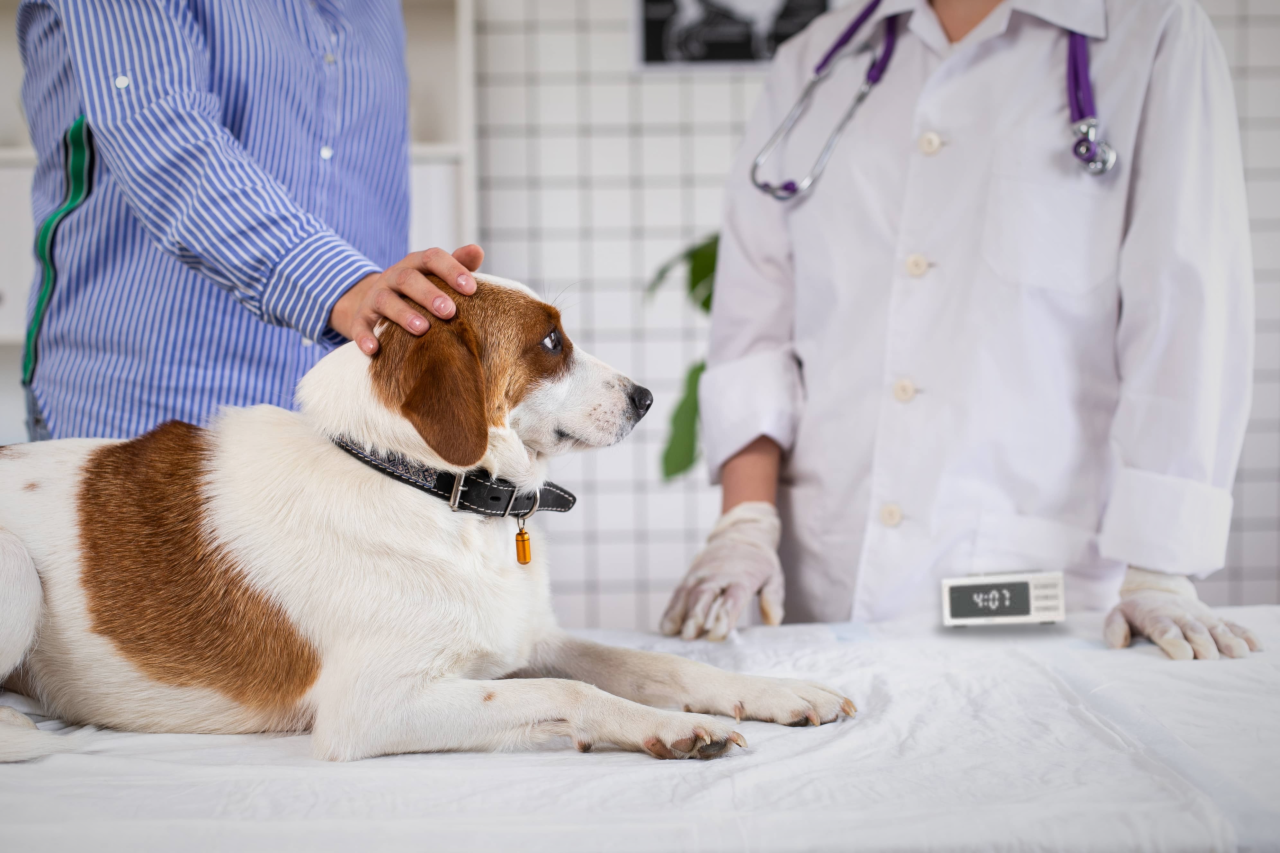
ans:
**4:07**
